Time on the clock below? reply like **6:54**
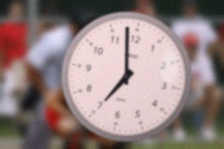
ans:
**6:58**
